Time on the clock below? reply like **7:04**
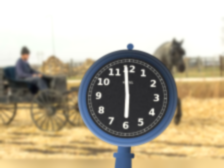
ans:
**5:59**
